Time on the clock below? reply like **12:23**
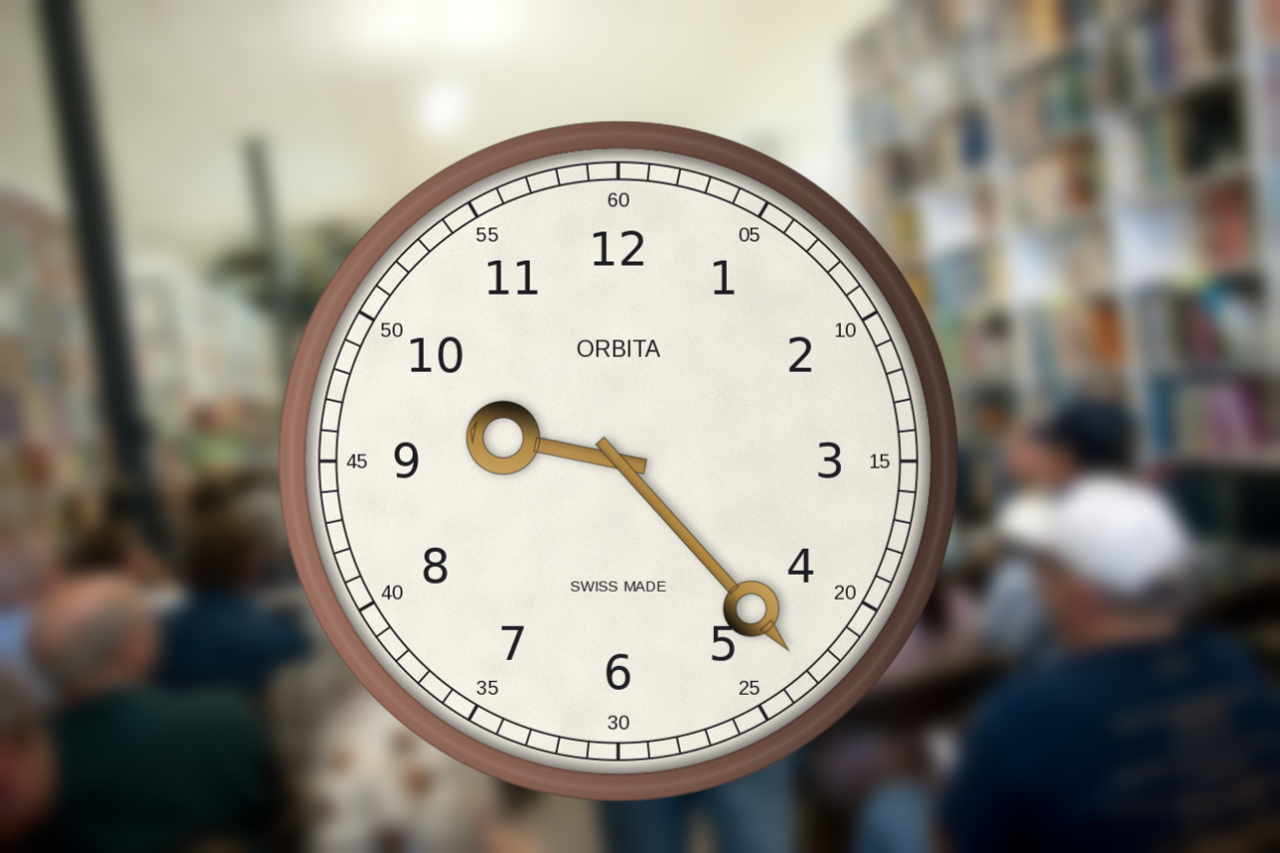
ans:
**9:23**
